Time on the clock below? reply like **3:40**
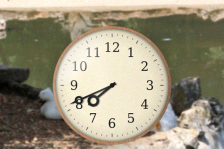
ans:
**7:41**
